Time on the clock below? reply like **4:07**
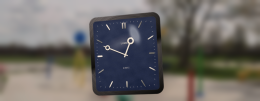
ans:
**12:49**
